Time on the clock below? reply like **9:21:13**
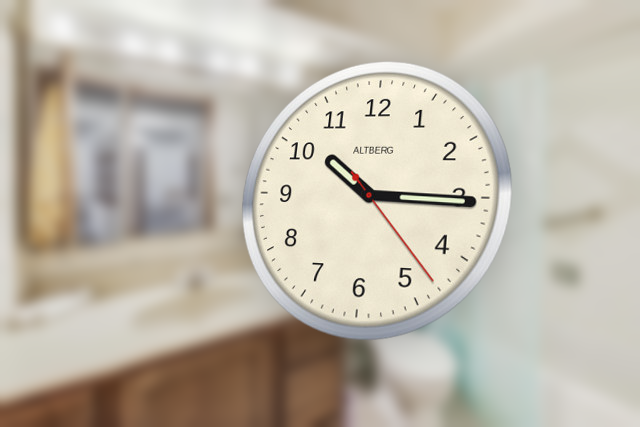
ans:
**10:15:23**
